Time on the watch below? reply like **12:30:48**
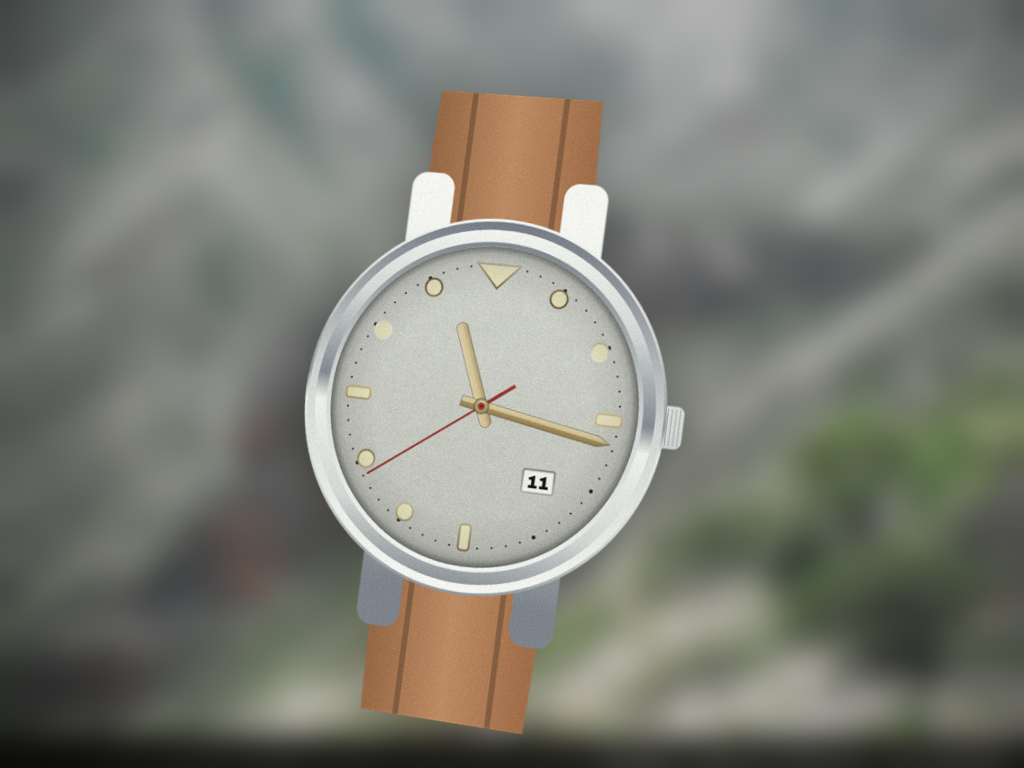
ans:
**11:16:39**
